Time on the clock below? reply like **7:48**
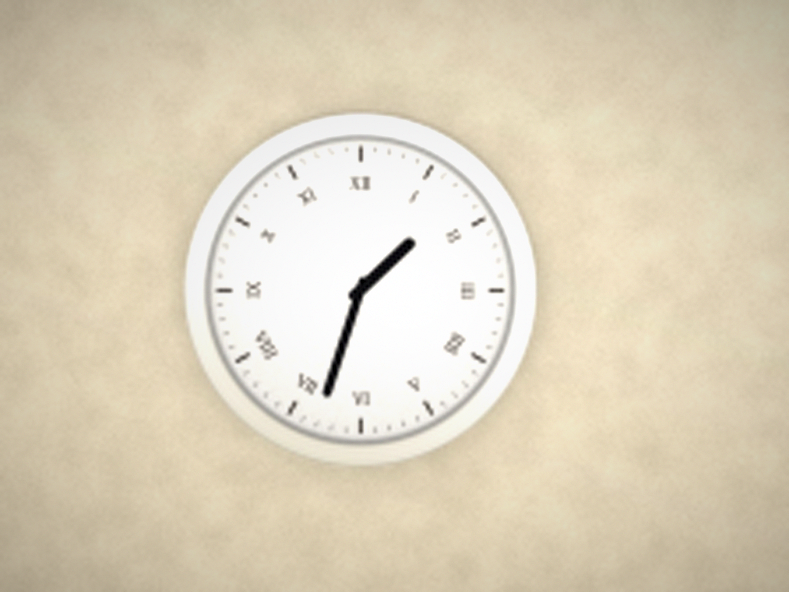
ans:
**1:33**
